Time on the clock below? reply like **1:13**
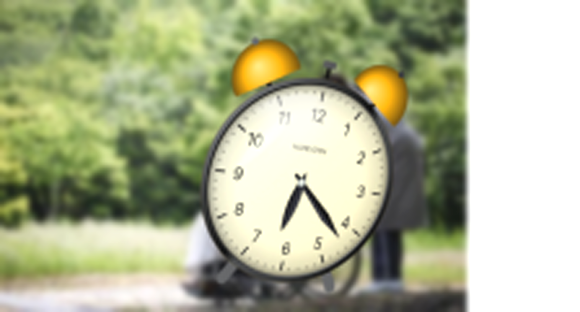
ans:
**6:22**
